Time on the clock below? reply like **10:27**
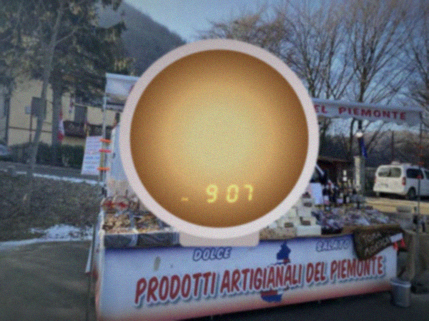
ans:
**9:07**
